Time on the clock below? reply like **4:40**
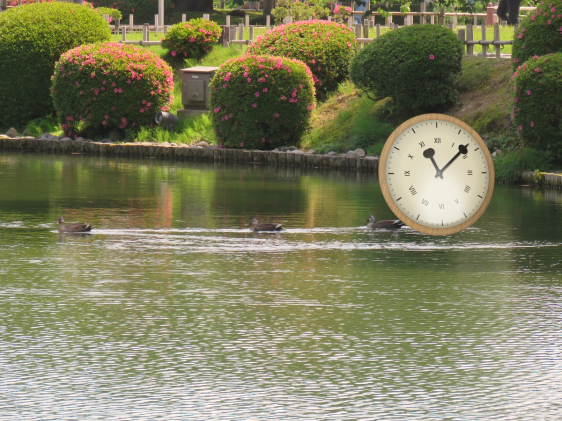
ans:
**11:08**
